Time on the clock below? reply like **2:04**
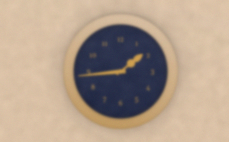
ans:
**1:44**
